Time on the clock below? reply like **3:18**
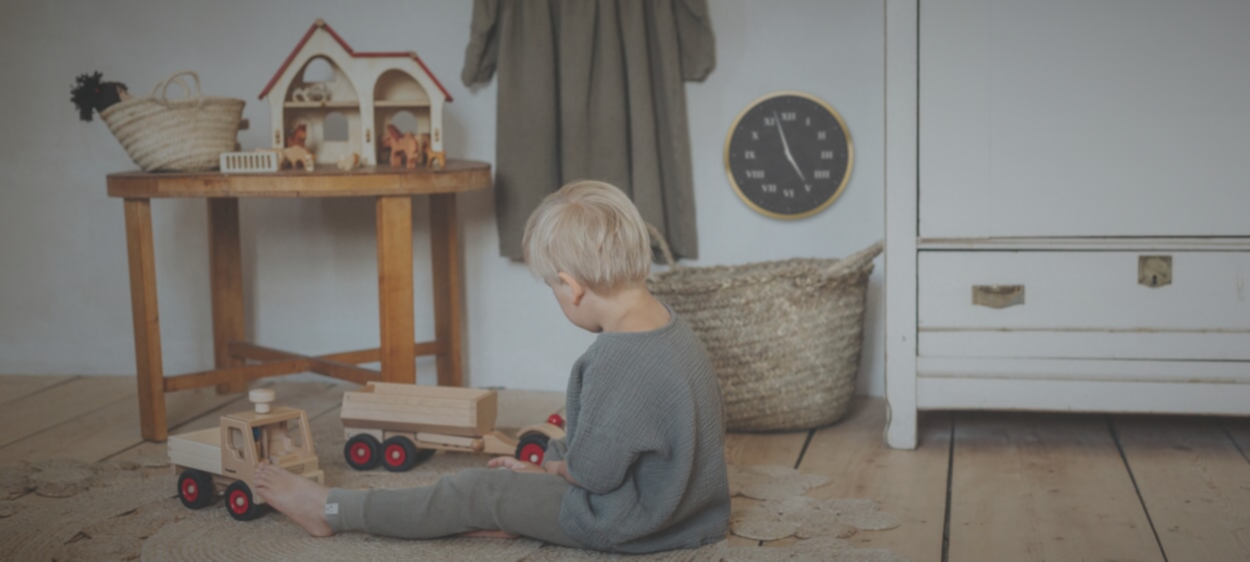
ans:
**4:57**
